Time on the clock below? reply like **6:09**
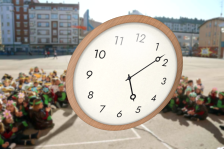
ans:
**5:08**
